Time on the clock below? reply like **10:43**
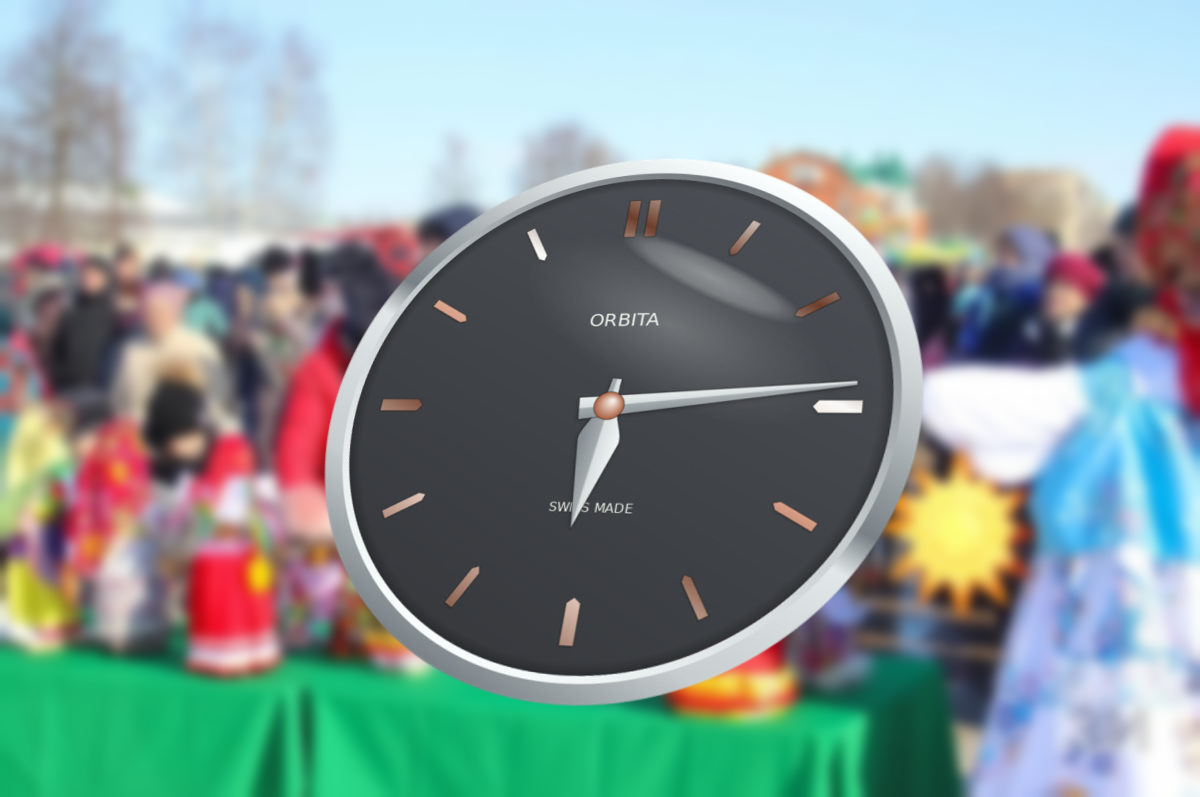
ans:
**6:14**
